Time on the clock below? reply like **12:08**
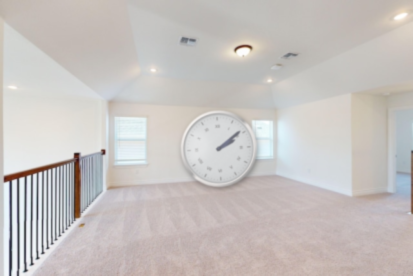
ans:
**2:09**
